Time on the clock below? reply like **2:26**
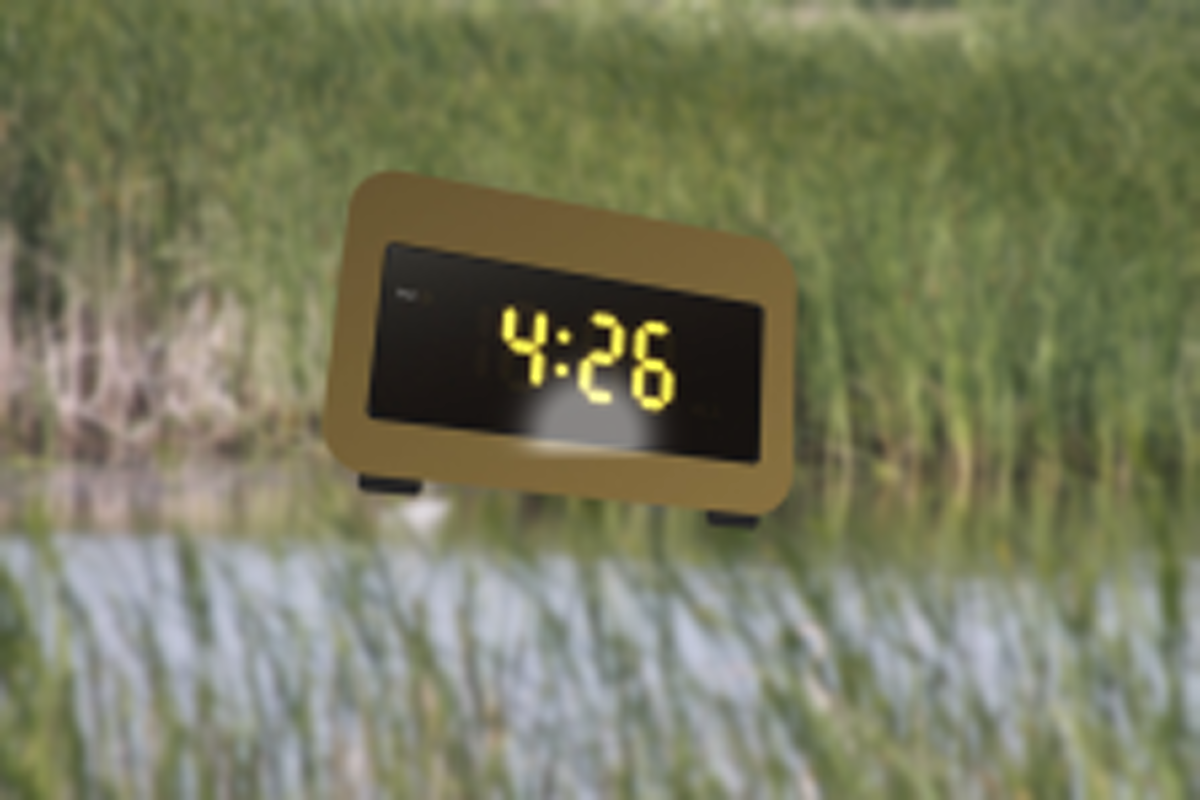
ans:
**4:26**
